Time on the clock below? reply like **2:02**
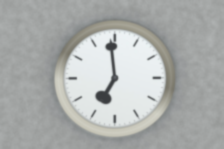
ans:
**6:59**
